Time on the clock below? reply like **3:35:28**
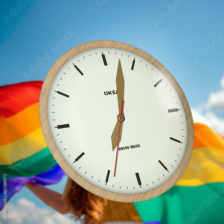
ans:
**7:02:34**
